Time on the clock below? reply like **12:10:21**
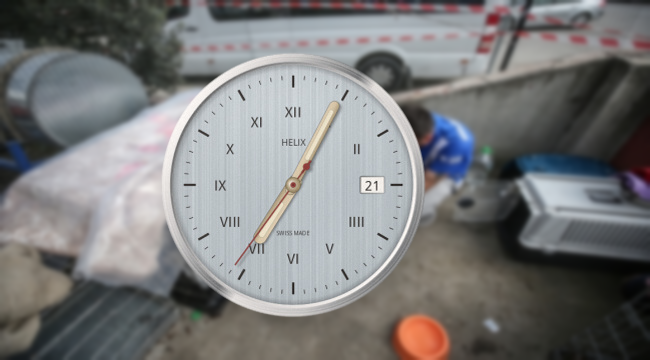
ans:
**7:04:36**
